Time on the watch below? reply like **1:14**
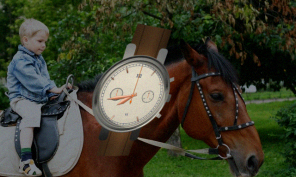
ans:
**7:43**
